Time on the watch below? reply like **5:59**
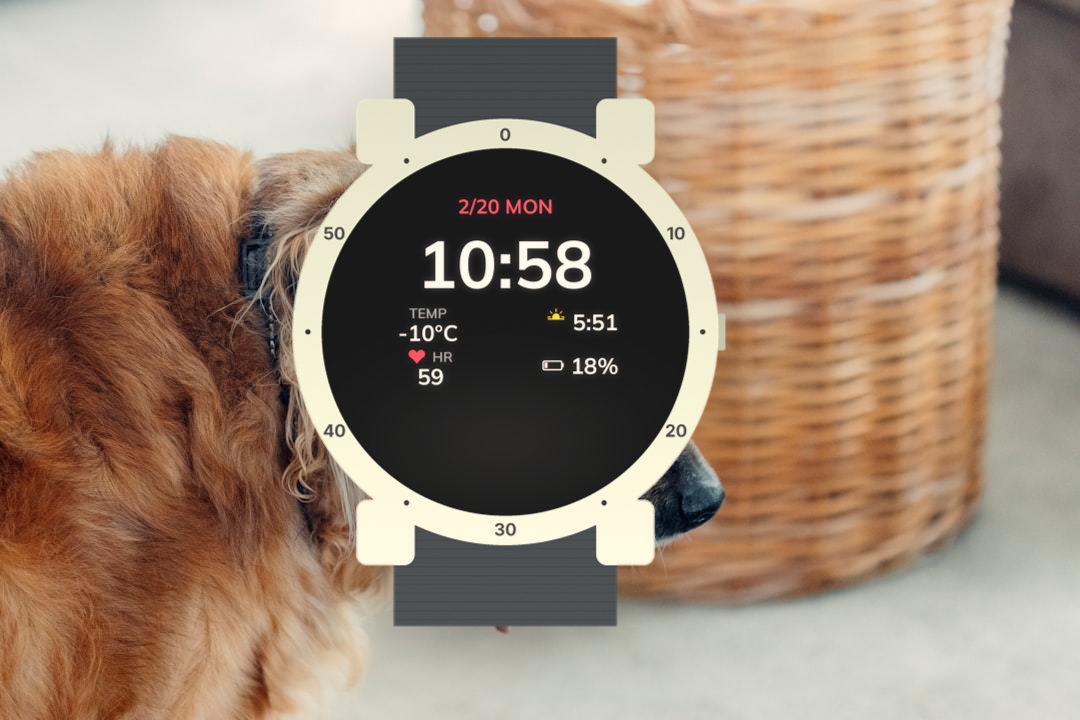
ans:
**10:58**
